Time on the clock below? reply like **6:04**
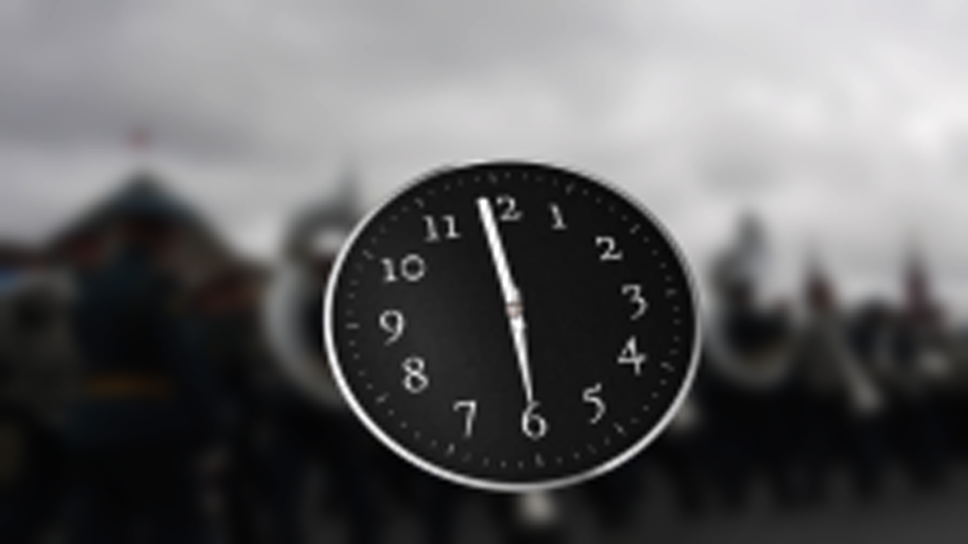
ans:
**5:59**
